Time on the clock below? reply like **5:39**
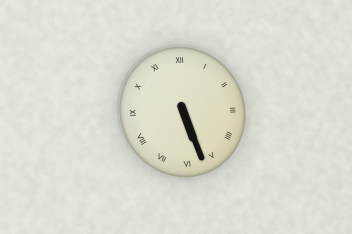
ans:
**5:27**
